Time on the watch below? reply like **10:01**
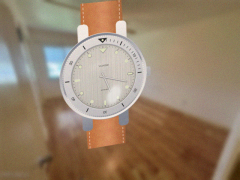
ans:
**5:18**
